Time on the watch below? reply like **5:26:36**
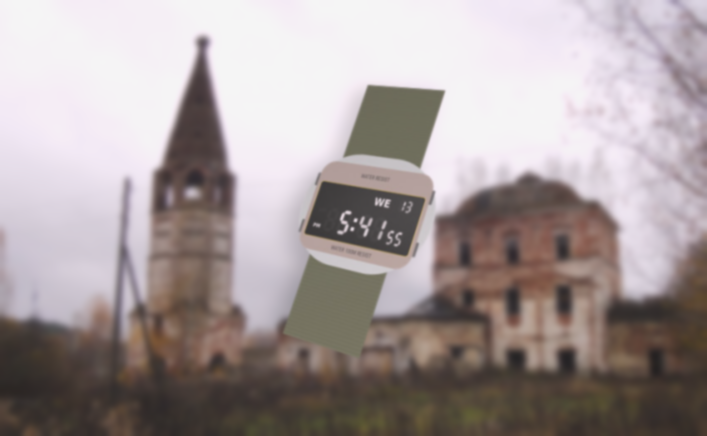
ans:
**5:41:55**
